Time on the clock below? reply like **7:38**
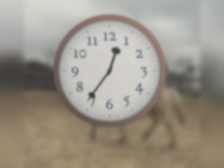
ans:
**12:36**
